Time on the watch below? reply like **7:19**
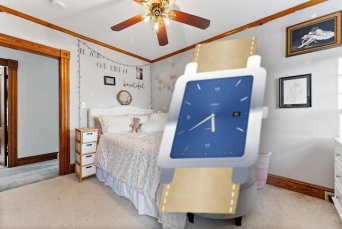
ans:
**5:39**
